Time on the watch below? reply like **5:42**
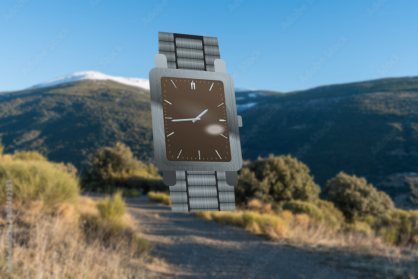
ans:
**1:44**
